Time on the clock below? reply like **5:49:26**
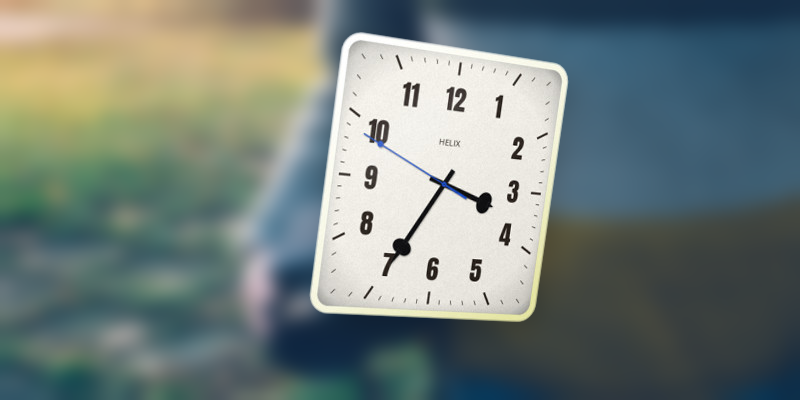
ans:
**3:34:49**
